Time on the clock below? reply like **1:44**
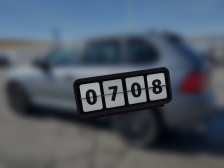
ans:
**7:08**
